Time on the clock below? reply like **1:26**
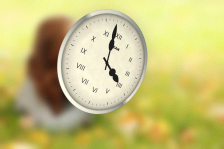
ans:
**3:58**
